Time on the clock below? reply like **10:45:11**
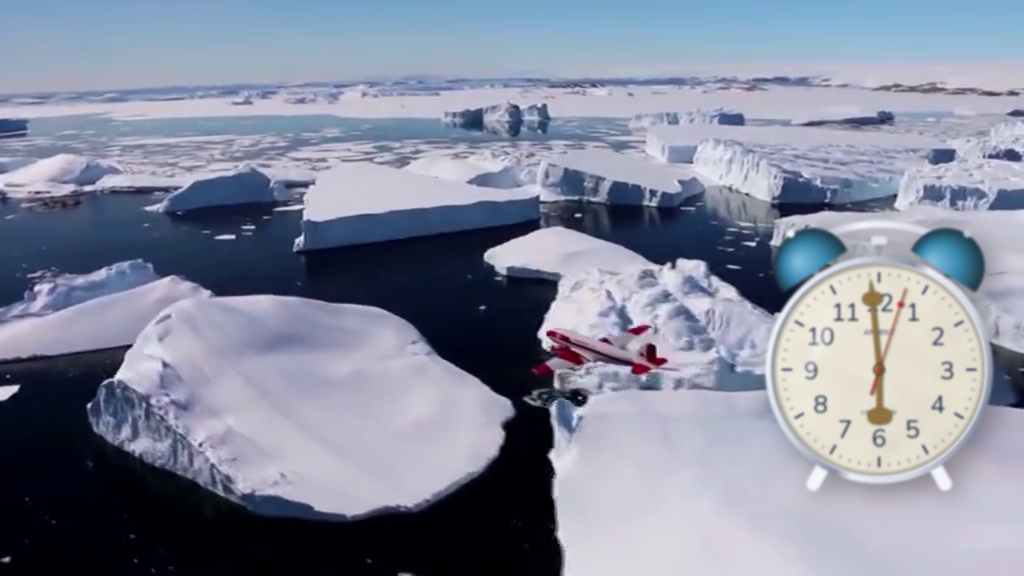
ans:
**5:59:03**
